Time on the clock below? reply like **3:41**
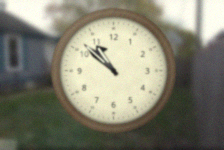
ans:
**10:52**
